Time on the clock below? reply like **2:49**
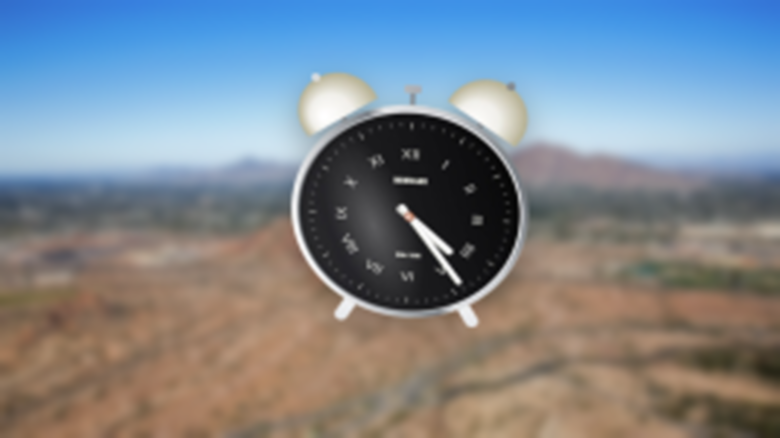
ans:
**4:24**
